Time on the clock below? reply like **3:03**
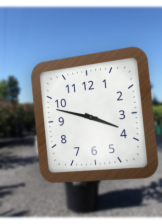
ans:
**3:48**
